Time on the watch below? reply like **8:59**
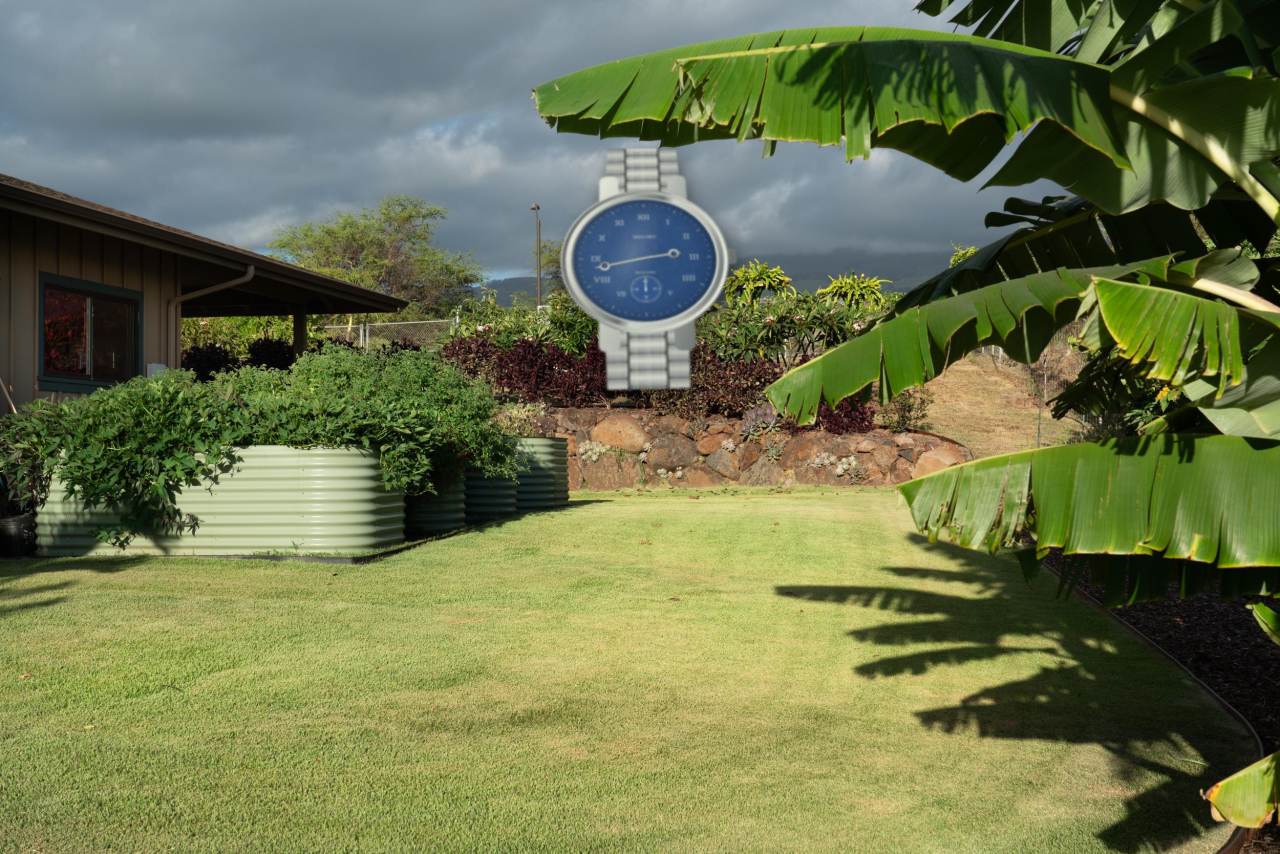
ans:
**2:43**
